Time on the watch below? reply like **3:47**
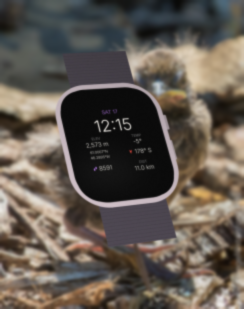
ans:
**12:15**
